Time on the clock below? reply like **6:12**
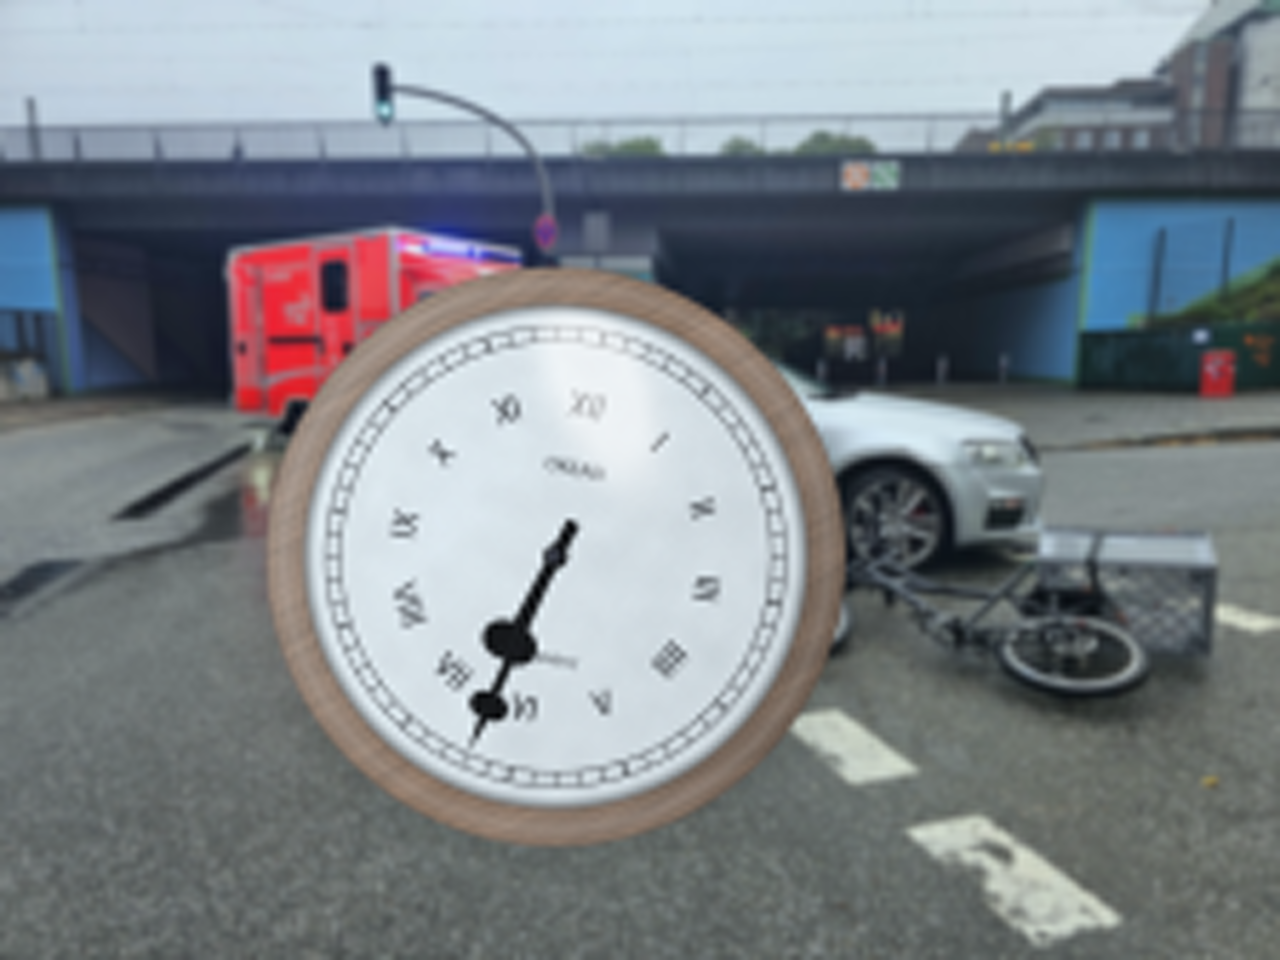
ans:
**6:32**
